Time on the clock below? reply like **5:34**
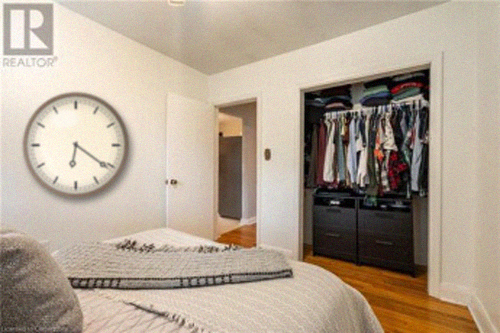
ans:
**6:21**
